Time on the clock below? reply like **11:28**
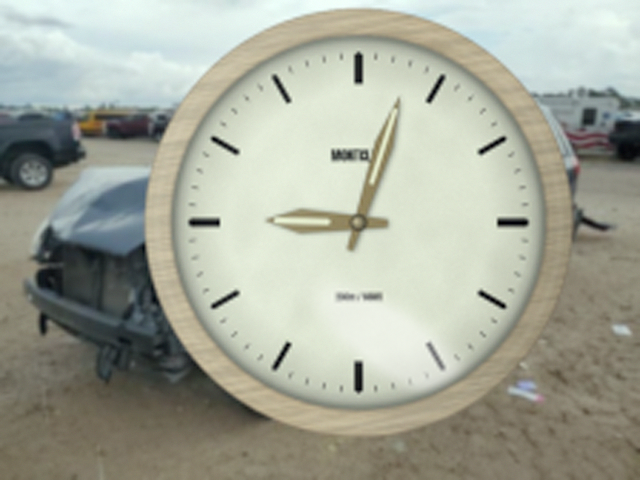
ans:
**9:03**
